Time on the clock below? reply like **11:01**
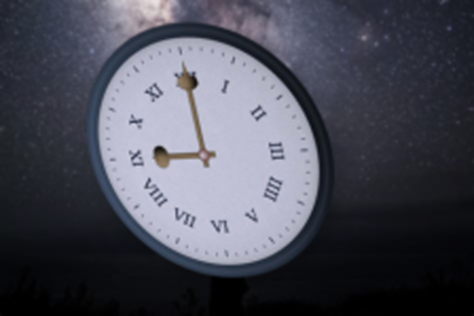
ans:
**9:00**
